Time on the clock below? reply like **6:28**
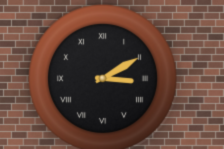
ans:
**3:10**
